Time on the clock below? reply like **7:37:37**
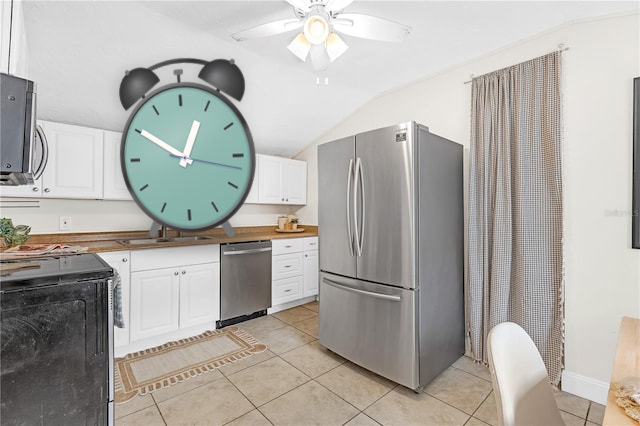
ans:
**12:50:17**
